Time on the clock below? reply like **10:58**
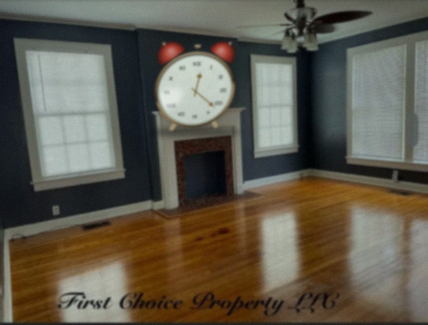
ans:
**12:22**
